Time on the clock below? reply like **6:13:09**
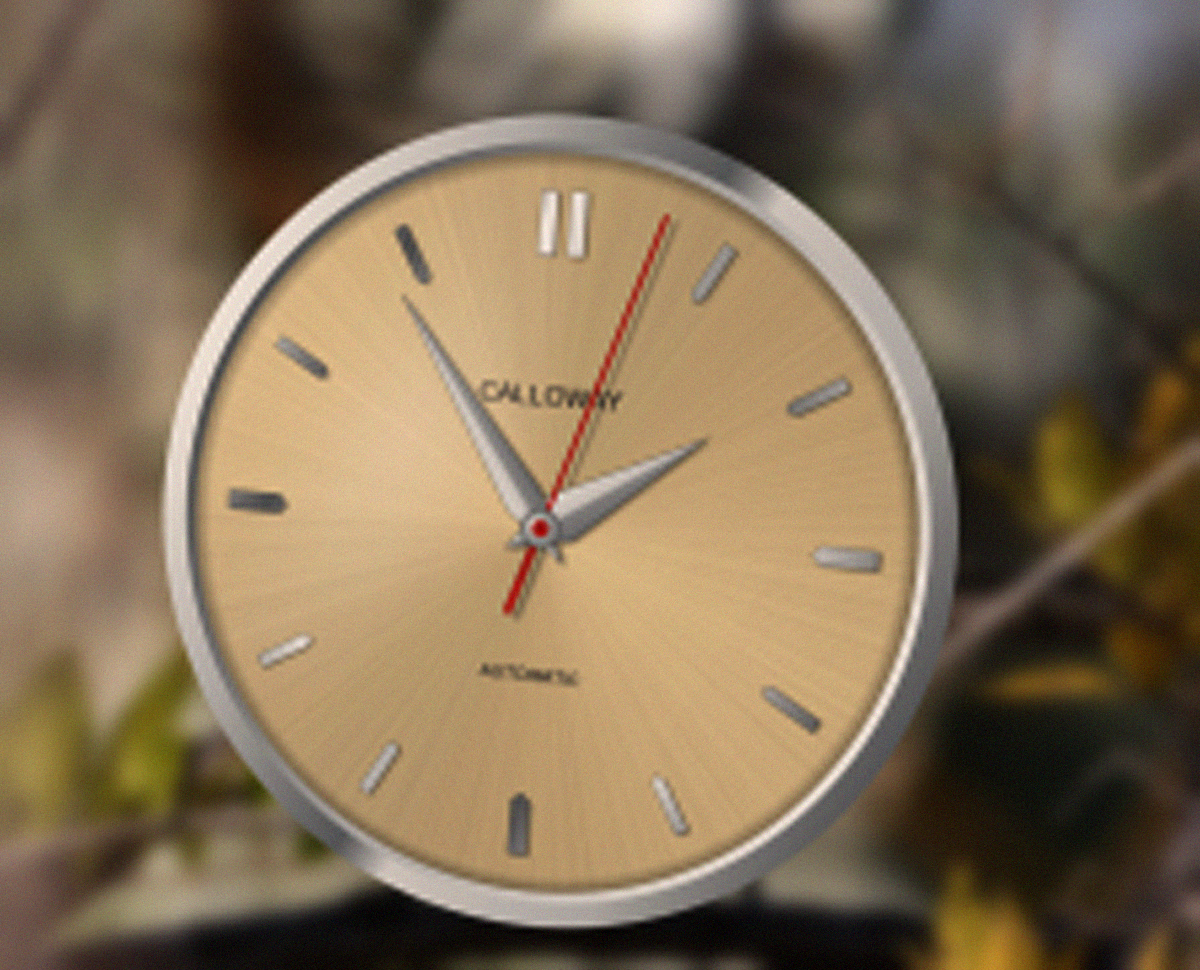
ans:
**1:54:03**
